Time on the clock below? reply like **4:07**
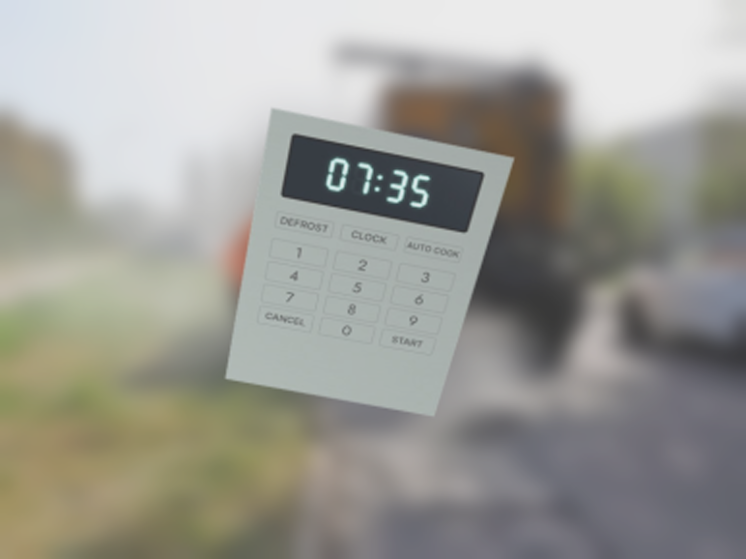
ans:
**7:35**
